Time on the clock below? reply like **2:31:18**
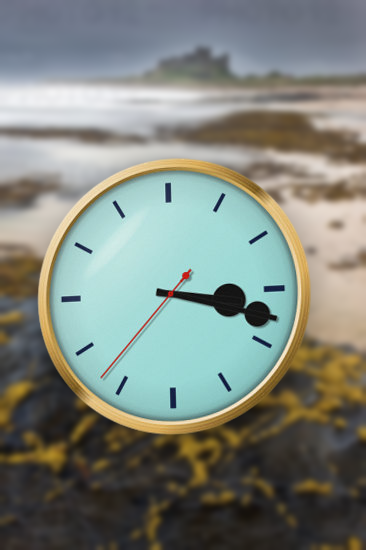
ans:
**3:17:37**
